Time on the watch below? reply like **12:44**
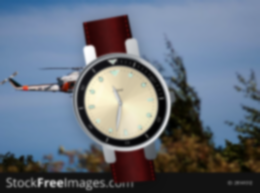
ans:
**11:33**
